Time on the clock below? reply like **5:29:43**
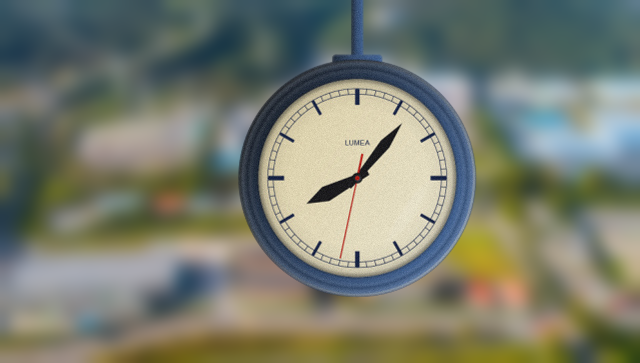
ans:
**8:06:32**
